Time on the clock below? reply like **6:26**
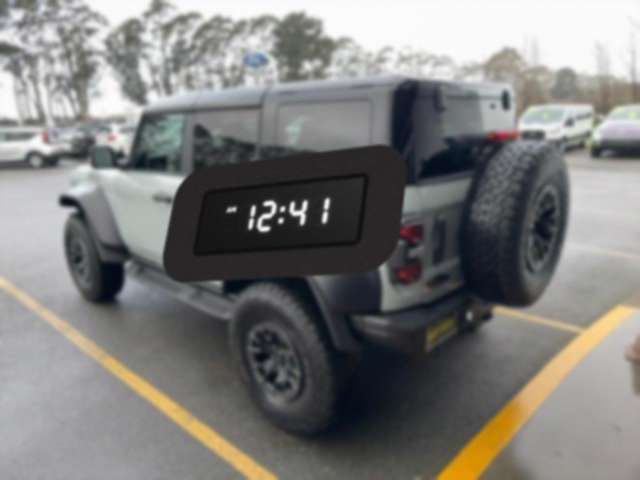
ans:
**12:41**
